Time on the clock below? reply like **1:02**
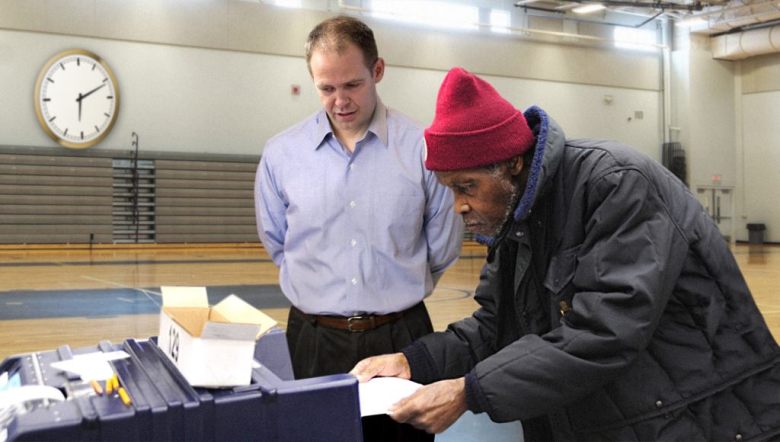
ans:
**6:11**
